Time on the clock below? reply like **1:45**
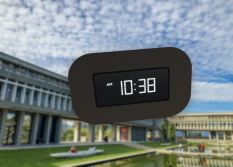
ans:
**10:38**
